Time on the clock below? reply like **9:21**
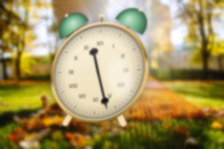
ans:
**11:27**
